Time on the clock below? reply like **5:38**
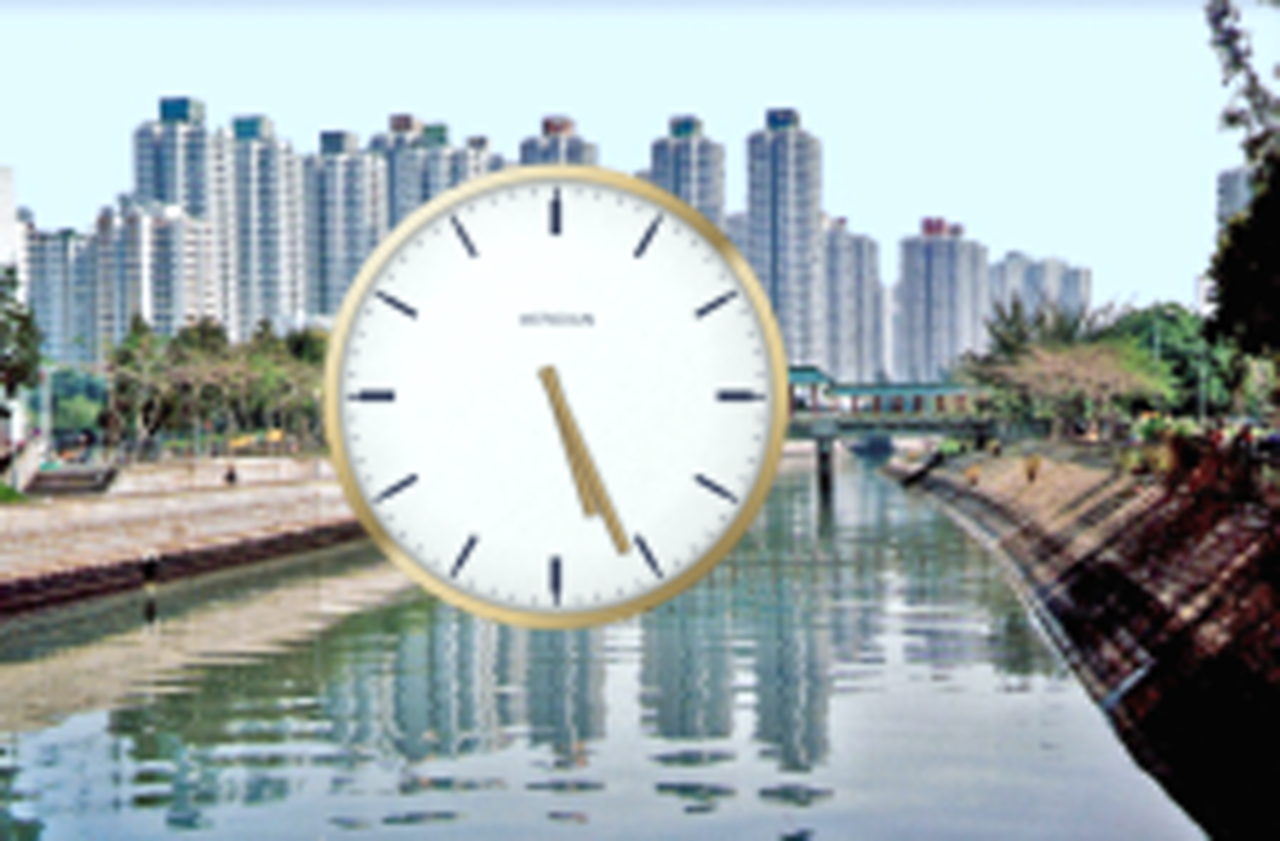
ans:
**5:26**
